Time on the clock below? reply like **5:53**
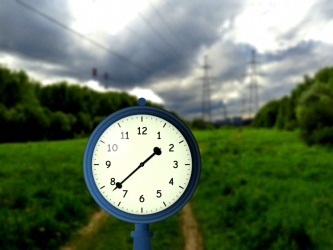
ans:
**1:38**
